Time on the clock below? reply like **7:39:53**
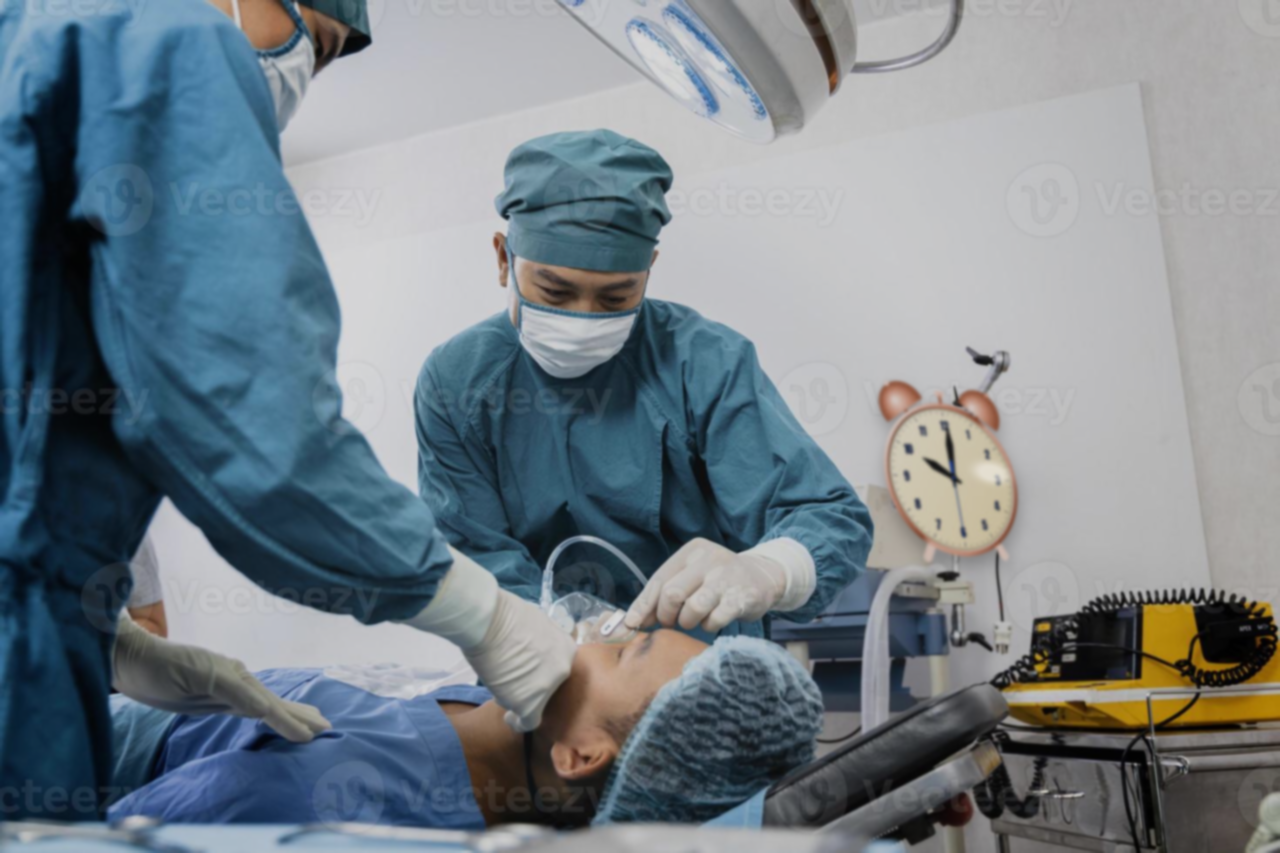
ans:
**10:00:30**
